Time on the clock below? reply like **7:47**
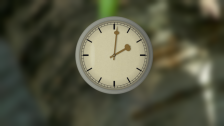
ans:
**2:01**
